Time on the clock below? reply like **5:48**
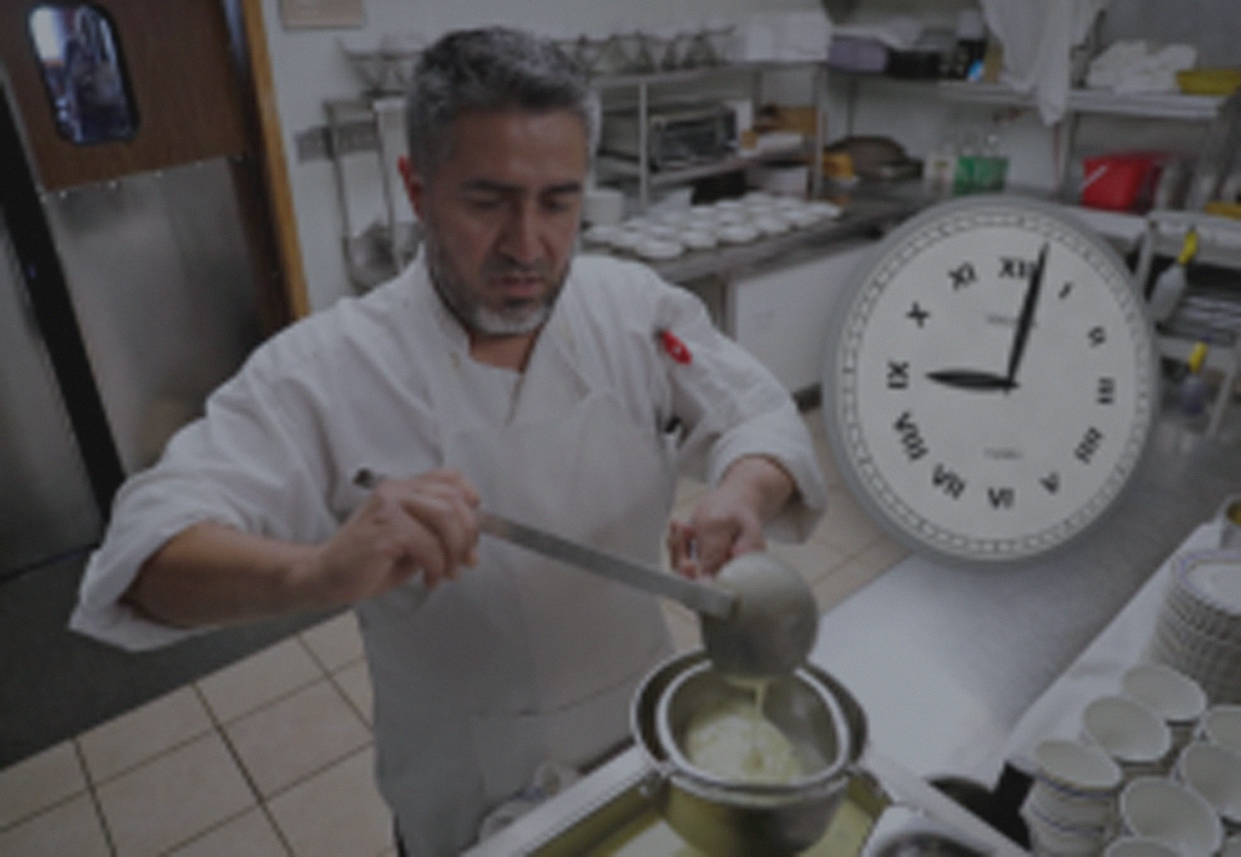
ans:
**9:02**
